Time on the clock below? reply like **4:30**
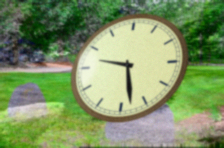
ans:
**9:28**
